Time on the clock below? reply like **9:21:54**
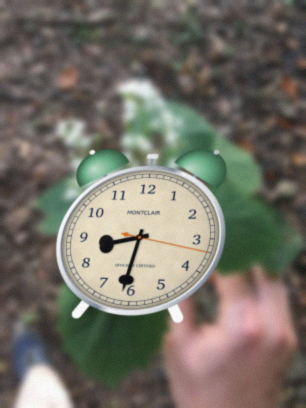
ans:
**8:31:17**
